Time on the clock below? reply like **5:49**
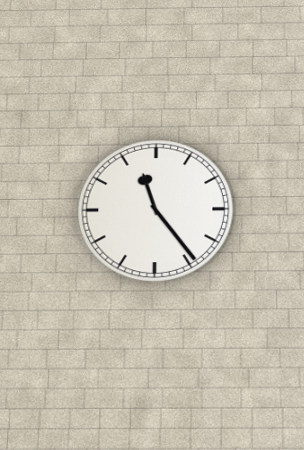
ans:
**11:24**
